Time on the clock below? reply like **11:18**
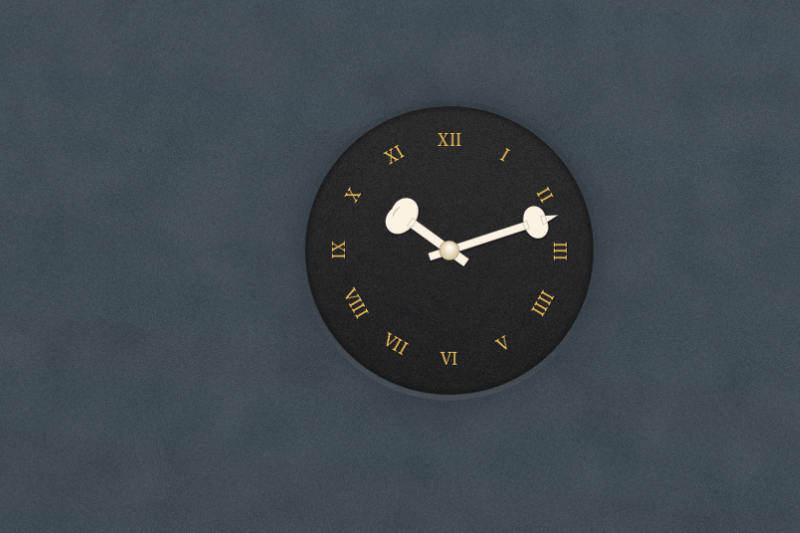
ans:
**10:12**
